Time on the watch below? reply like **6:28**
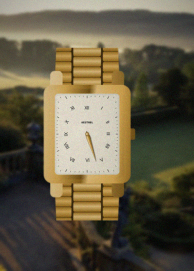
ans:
**5:27**
